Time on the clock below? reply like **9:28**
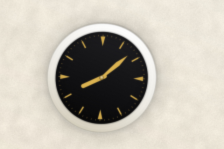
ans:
**8:08**
